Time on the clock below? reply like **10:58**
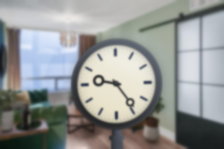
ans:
**9:24**
